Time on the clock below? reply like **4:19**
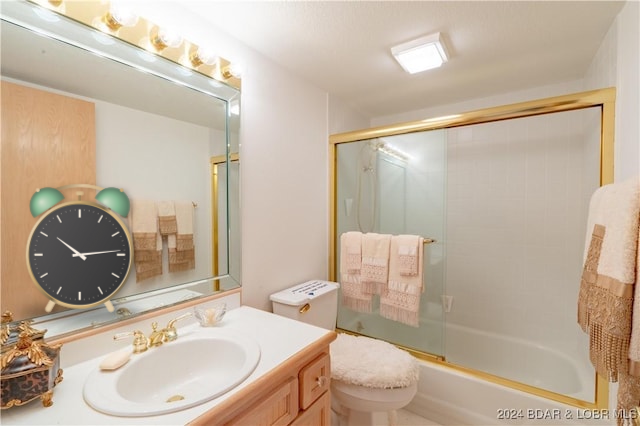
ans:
**10:14**
